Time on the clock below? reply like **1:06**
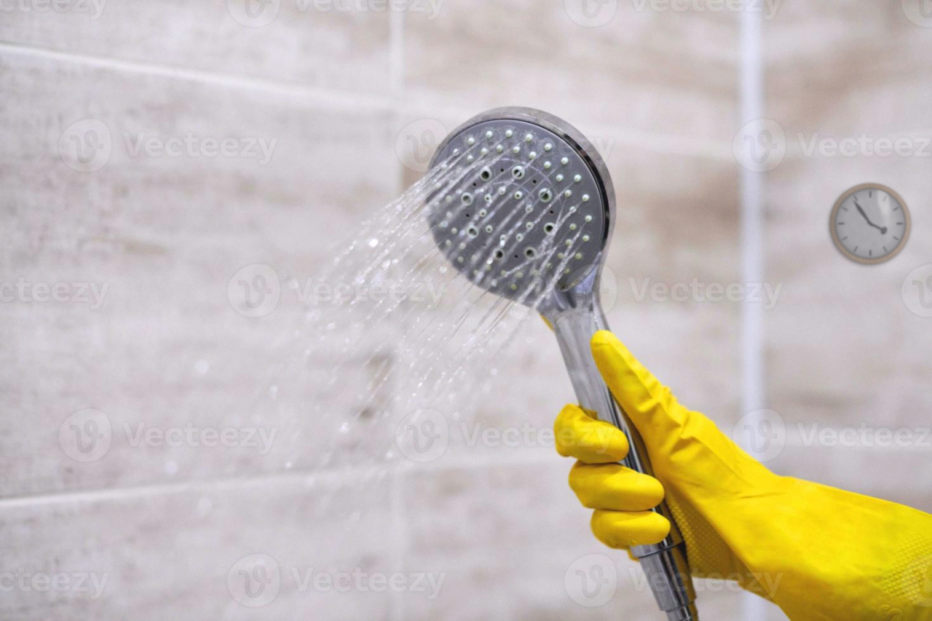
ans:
**3:54**
